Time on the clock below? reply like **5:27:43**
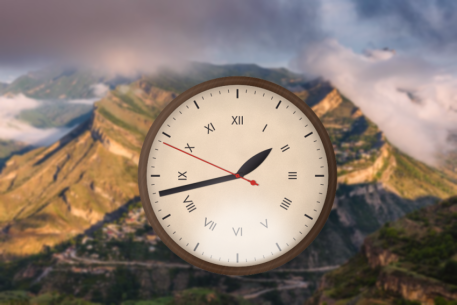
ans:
**1:42:49**
